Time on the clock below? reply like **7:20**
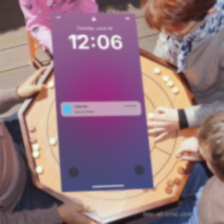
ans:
**12:06**
